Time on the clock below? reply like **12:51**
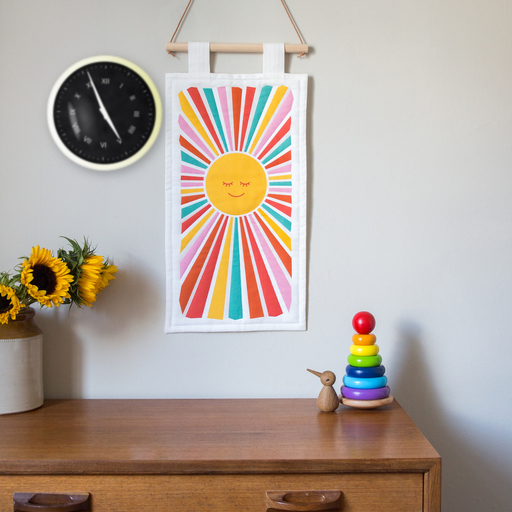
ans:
**4:56**
